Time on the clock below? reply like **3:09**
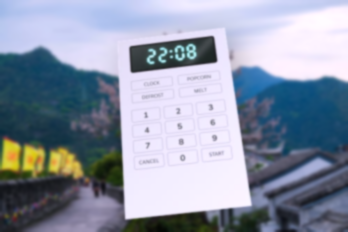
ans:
**22:08**
